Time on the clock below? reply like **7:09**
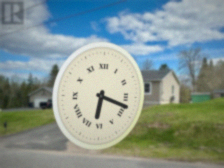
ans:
**6:18**
